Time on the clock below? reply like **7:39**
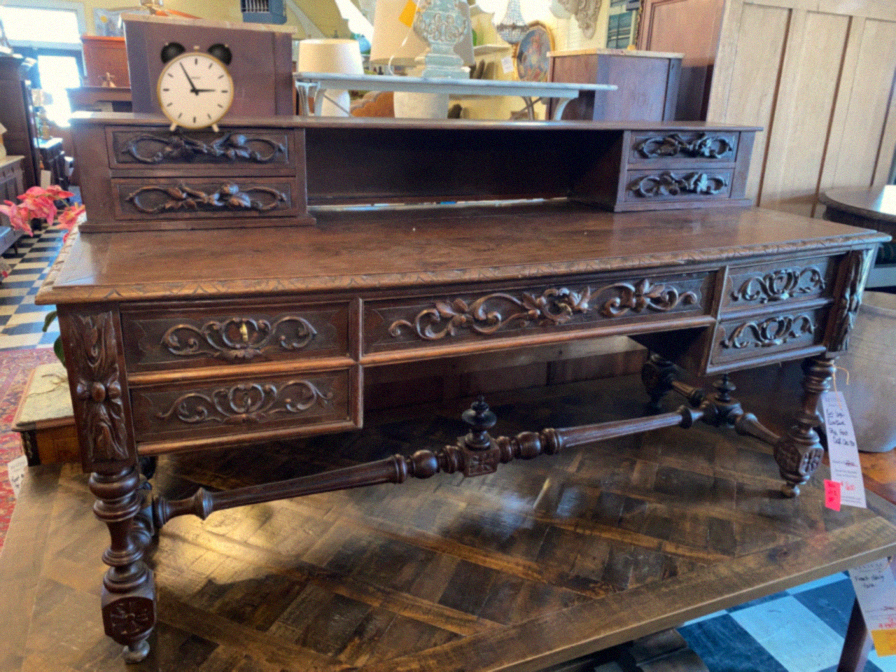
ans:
**2:55**
